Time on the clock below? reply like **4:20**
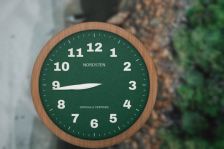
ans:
**8:44**
